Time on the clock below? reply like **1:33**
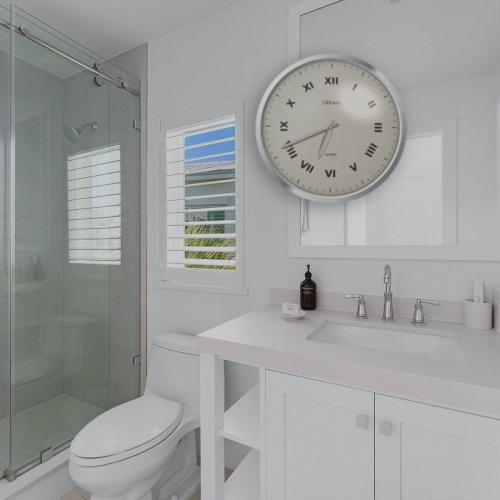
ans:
**6:41**
